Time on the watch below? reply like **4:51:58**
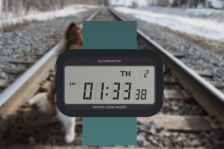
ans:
**1:33:38**
